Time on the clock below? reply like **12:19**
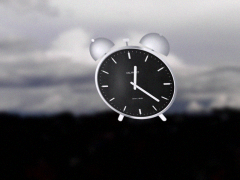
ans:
**12:22**
